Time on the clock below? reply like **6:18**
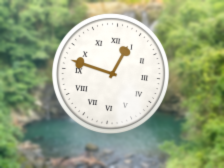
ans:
**12:47**
